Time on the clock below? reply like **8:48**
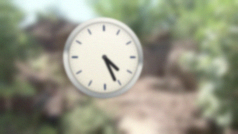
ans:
**4:26**
